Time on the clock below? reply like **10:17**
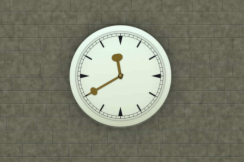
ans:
**11:40**
